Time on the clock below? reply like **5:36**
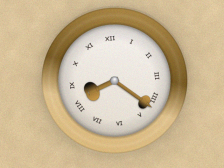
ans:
**8:22**
